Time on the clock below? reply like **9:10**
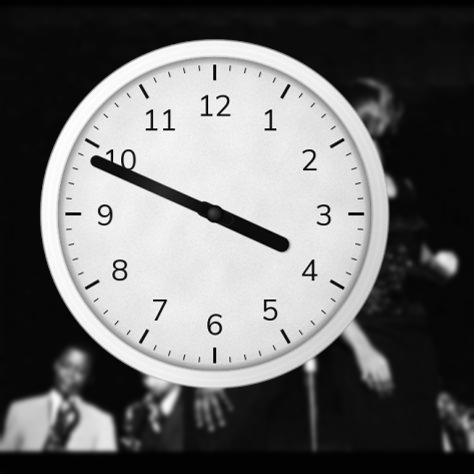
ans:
**3:49**
